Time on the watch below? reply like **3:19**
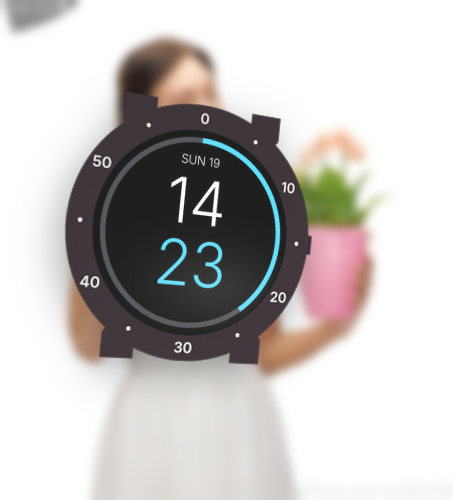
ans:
**14:23**
